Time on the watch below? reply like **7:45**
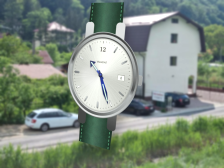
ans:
**10:26**
